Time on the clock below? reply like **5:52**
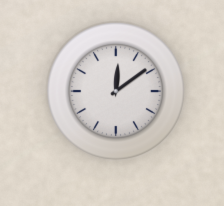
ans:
**12:09**
